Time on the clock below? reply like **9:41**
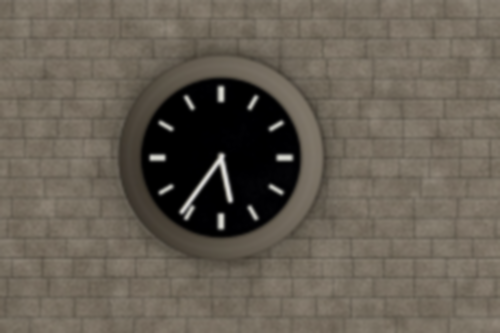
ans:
**5:36**
